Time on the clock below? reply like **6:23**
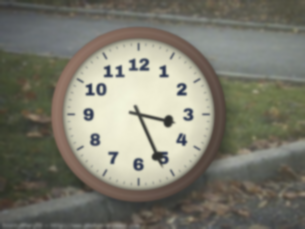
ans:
**3:26**
